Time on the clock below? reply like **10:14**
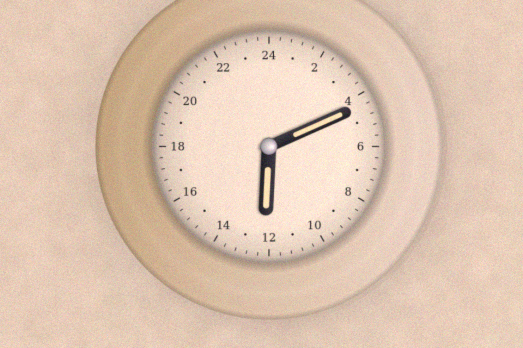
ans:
**12:11**
